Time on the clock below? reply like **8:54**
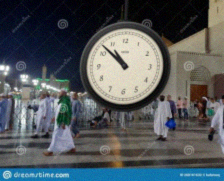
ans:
**10:52**
